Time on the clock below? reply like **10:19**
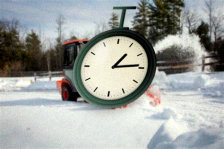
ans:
**1:14**
